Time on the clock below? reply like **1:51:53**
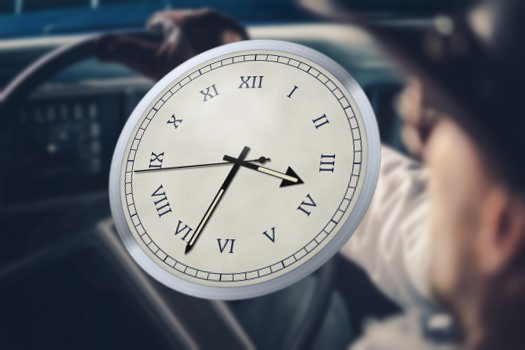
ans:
**3:33:44**
